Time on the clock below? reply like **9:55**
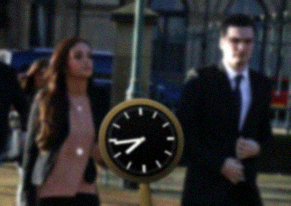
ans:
**7:44**
